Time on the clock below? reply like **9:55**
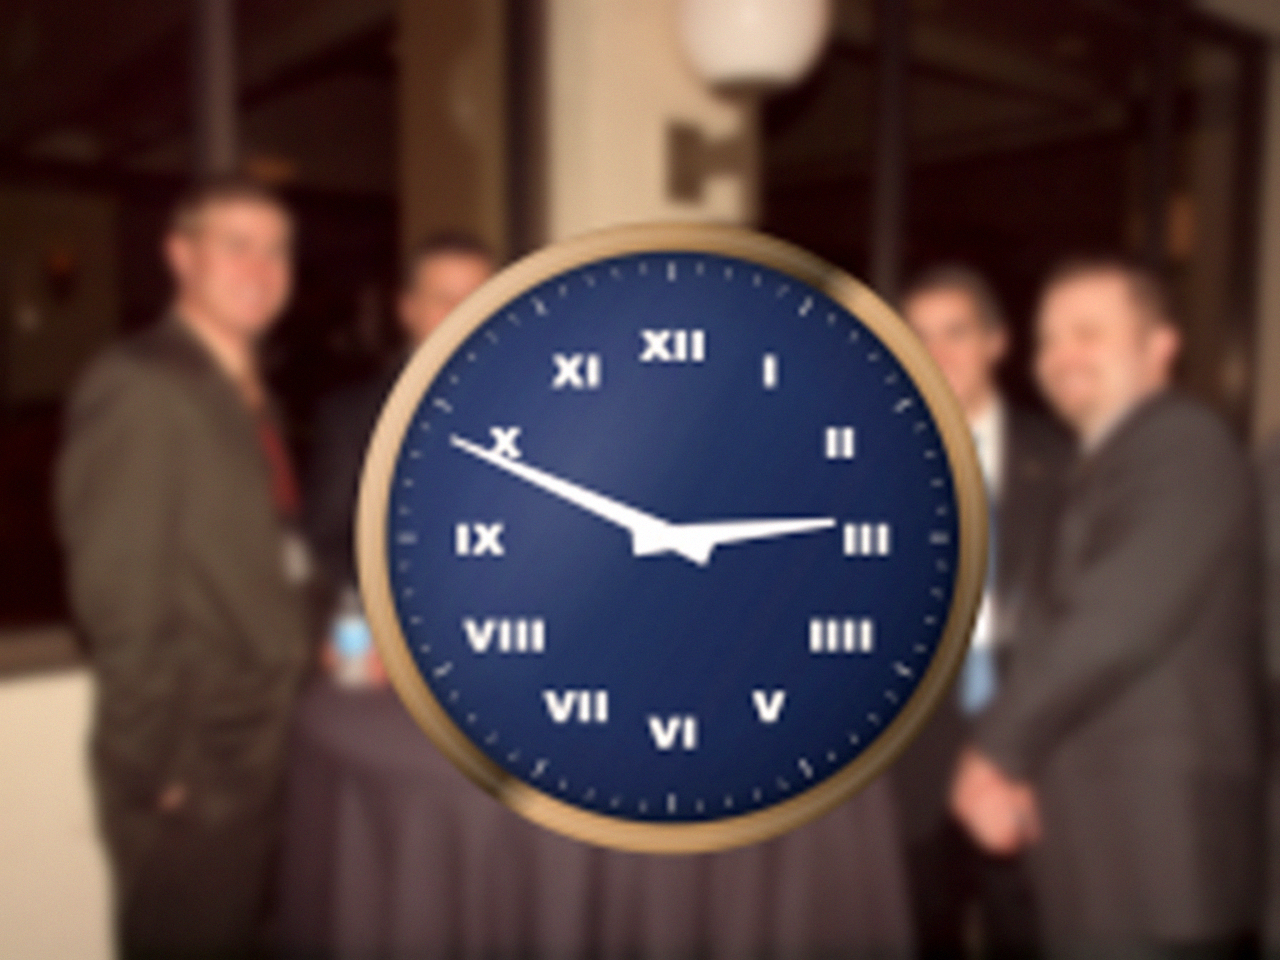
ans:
**2:49**
